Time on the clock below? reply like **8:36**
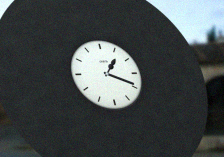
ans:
**1:19**
